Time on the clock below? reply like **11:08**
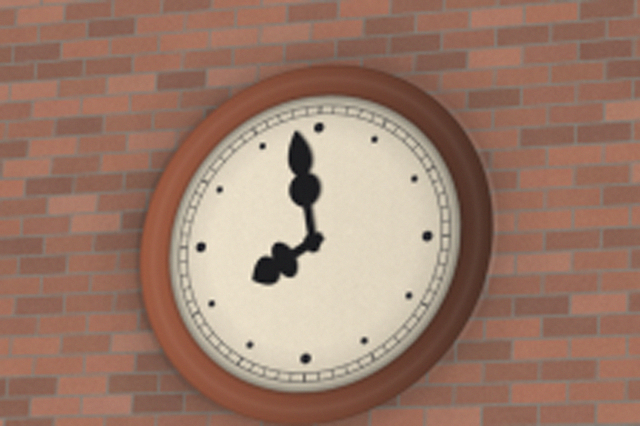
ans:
**7:58**
